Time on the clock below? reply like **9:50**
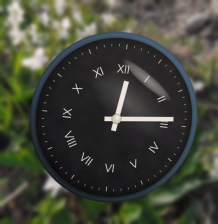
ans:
**12:14**
